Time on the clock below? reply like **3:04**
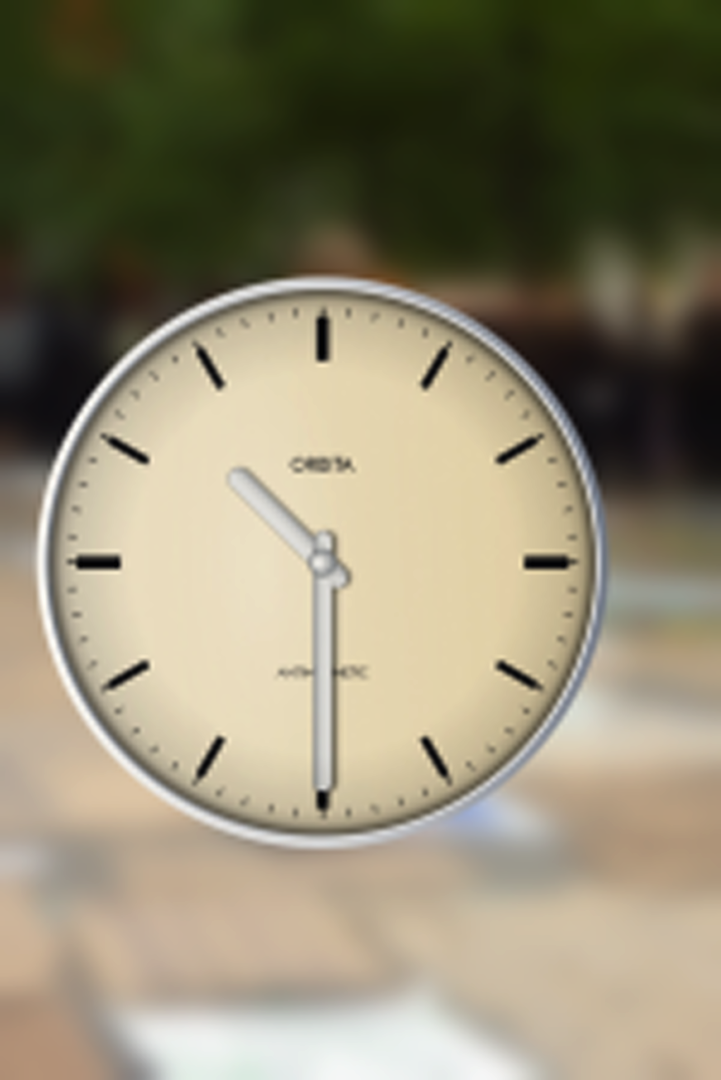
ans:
**10:30**
